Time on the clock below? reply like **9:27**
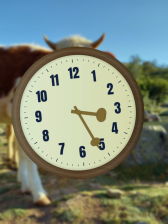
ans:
**3:26**
